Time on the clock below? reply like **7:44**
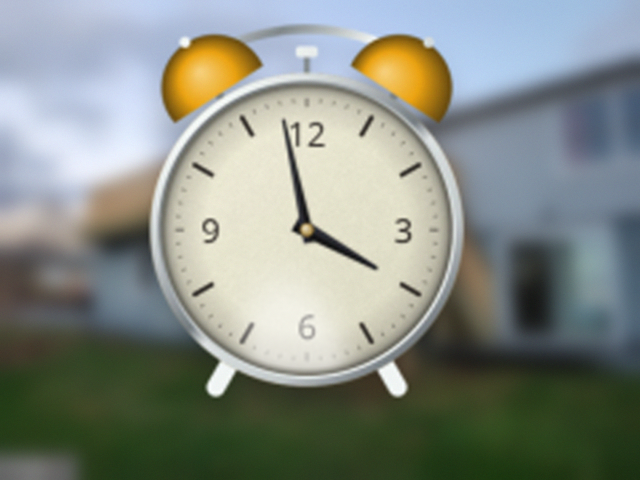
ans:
**3:58**
